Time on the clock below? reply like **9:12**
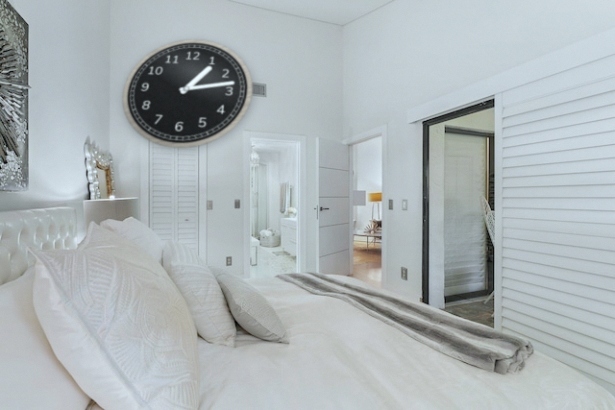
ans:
**1:13**
